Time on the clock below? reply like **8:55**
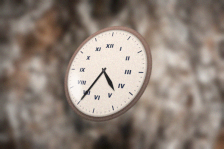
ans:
**4:35**
